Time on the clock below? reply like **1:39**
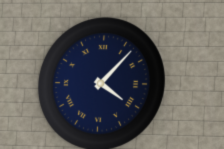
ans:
**4:07**
